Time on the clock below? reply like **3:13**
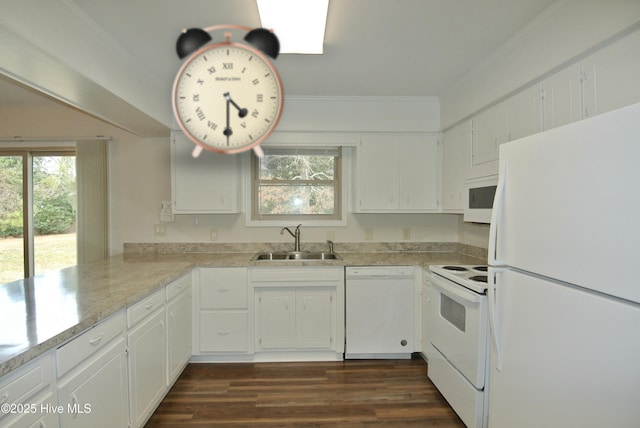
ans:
**4:30**
